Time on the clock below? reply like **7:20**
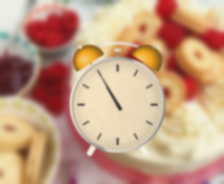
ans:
**10:55**
